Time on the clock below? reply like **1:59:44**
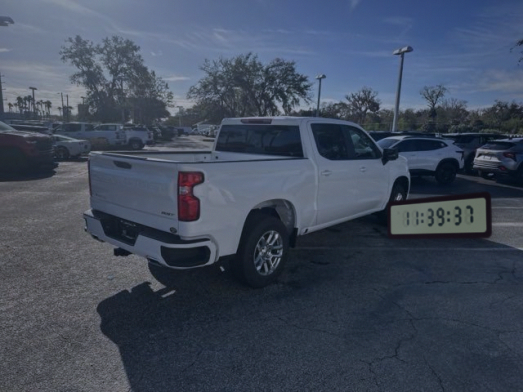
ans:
**11:39:37**
